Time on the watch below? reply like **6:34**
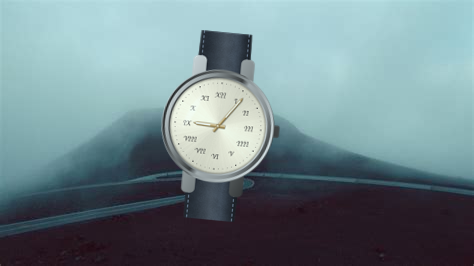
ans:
**9:06**
